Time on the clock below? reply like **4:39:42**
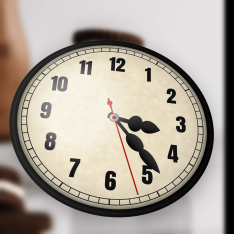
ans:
**3:23:27**
